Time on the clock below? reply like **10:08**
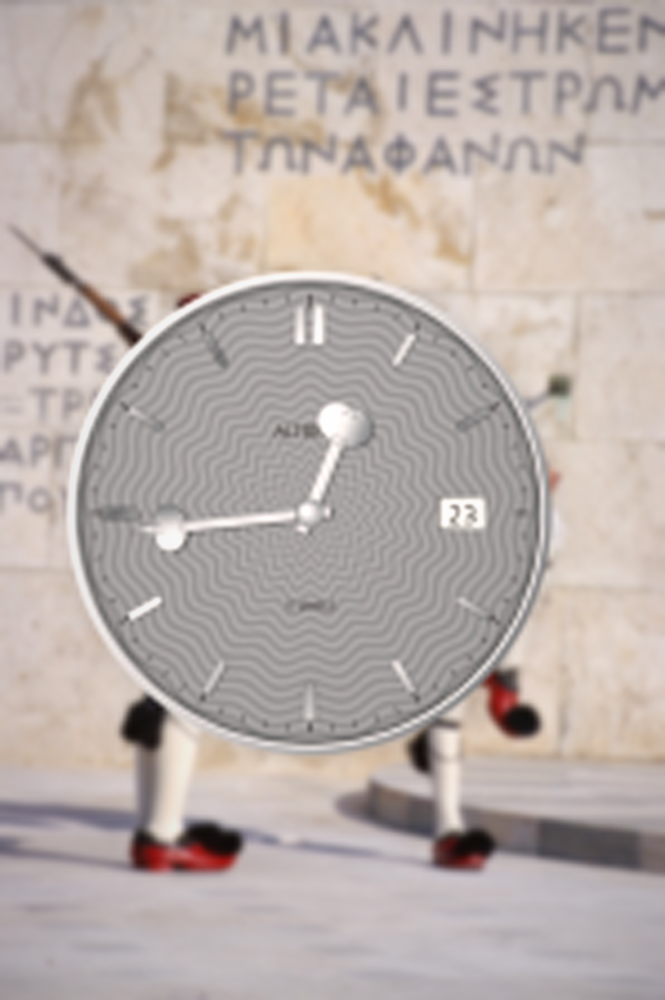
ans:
**12:44**
